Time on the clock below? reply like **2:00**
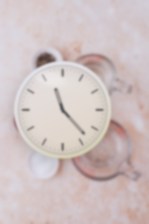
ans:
**11:23**
